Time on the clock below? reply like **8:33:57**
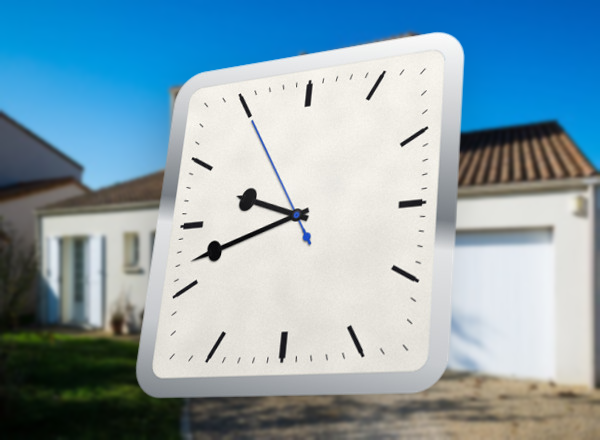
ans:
**9:41:55**
